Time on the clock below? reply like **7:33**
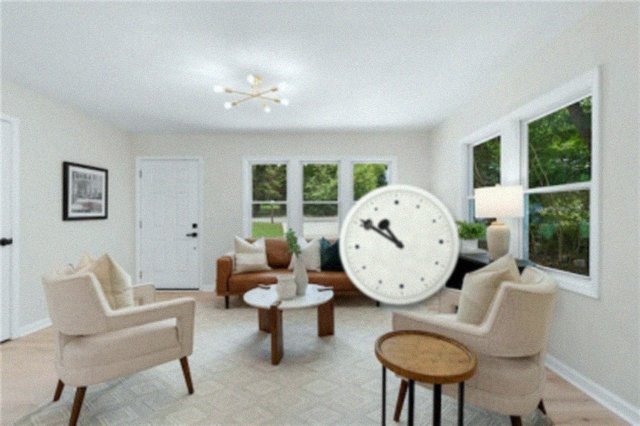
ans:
**10:51**
